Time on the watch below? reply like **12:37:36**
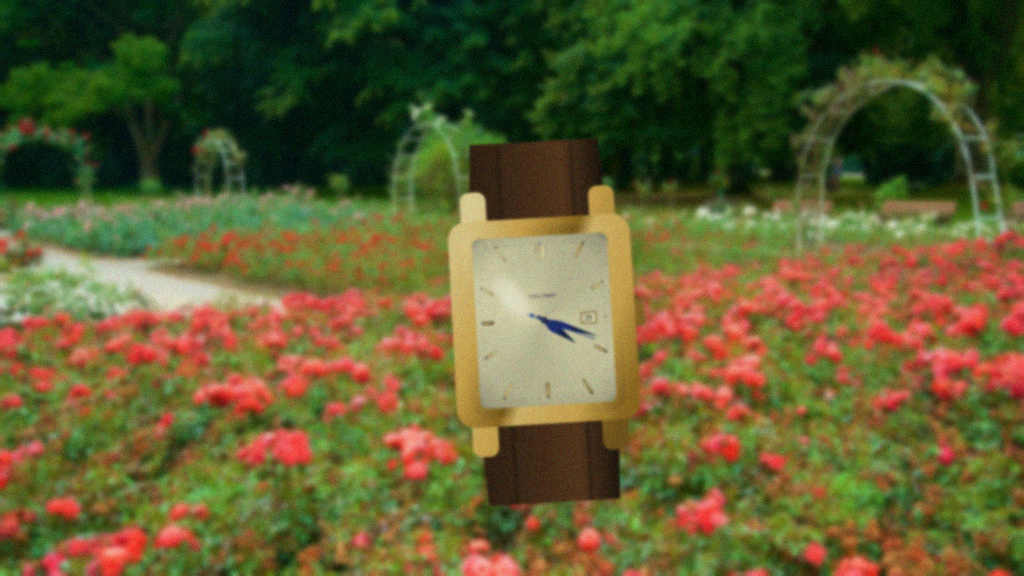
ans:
**4:18:19**
